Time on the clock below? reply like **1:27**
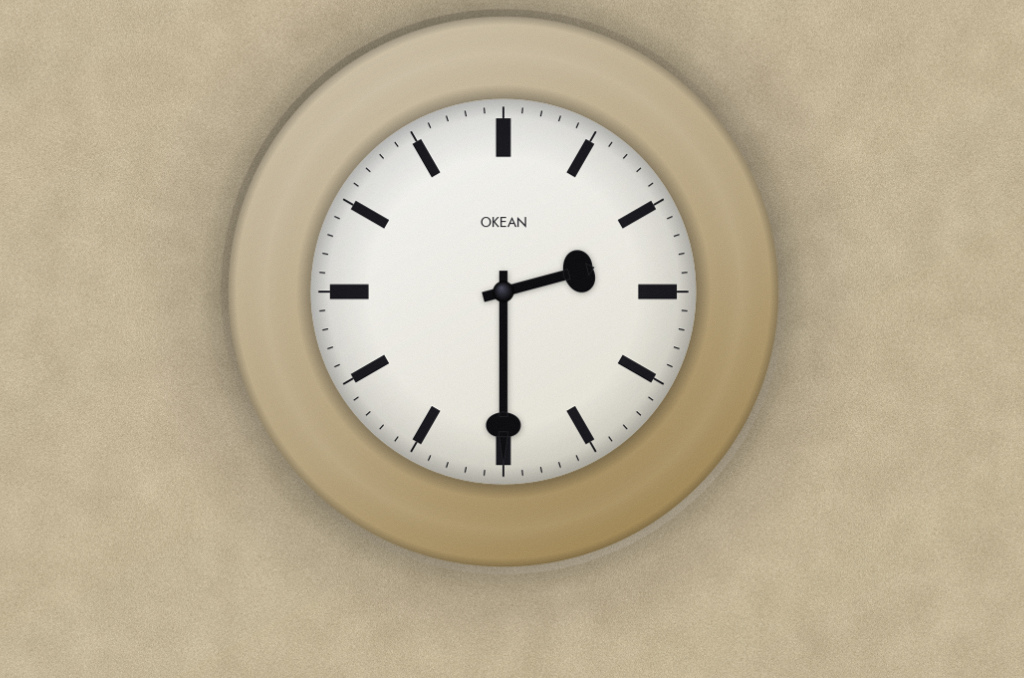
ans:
**2:30**
